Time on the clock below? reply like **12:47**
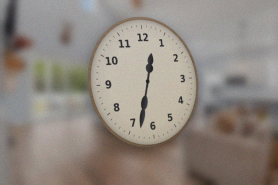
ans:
**12:33**
